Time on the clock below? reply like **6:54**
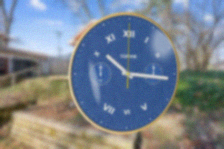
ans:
**10:16**
